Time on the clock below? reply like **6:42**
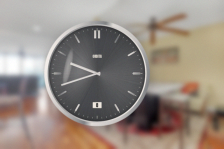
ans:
**9:42**
